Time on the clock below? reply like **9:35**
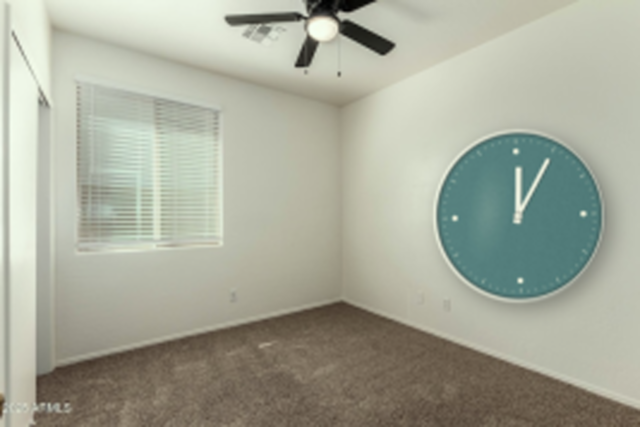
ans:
**12:05**
